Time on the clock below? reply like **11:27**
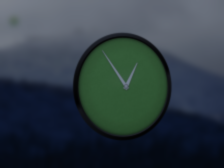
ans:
**12:54**
